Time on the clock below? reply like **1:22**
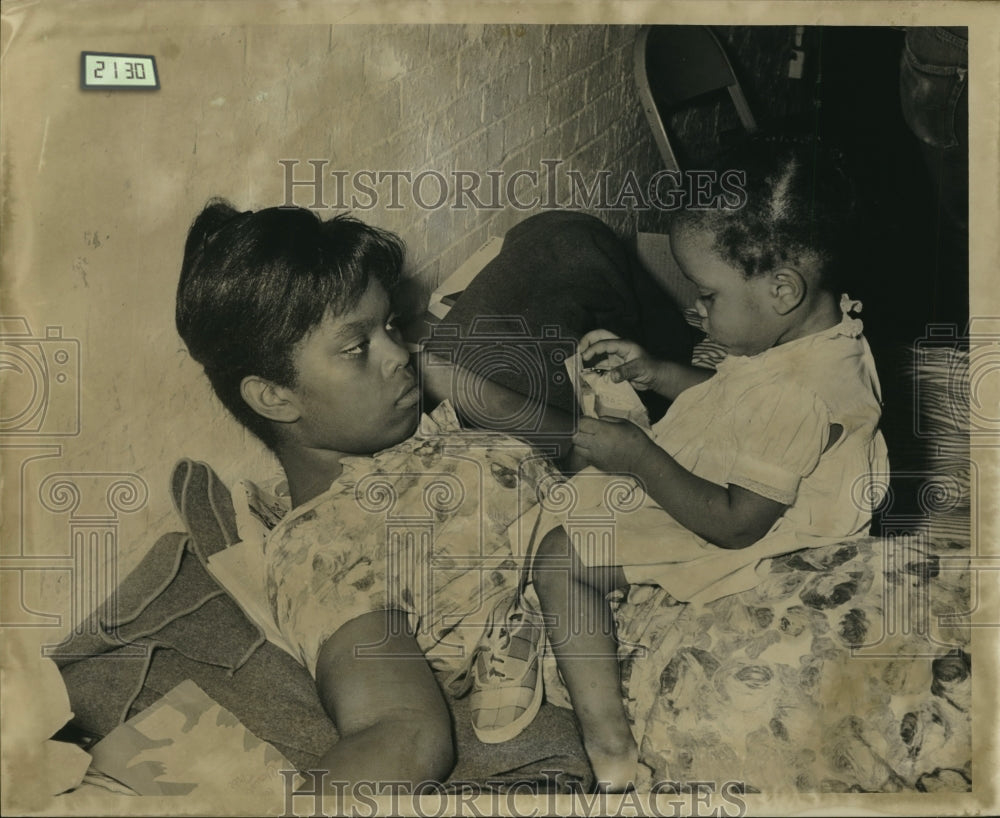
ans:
**21:30**
